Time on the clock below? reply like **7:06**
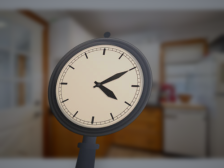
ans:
**4:10**
